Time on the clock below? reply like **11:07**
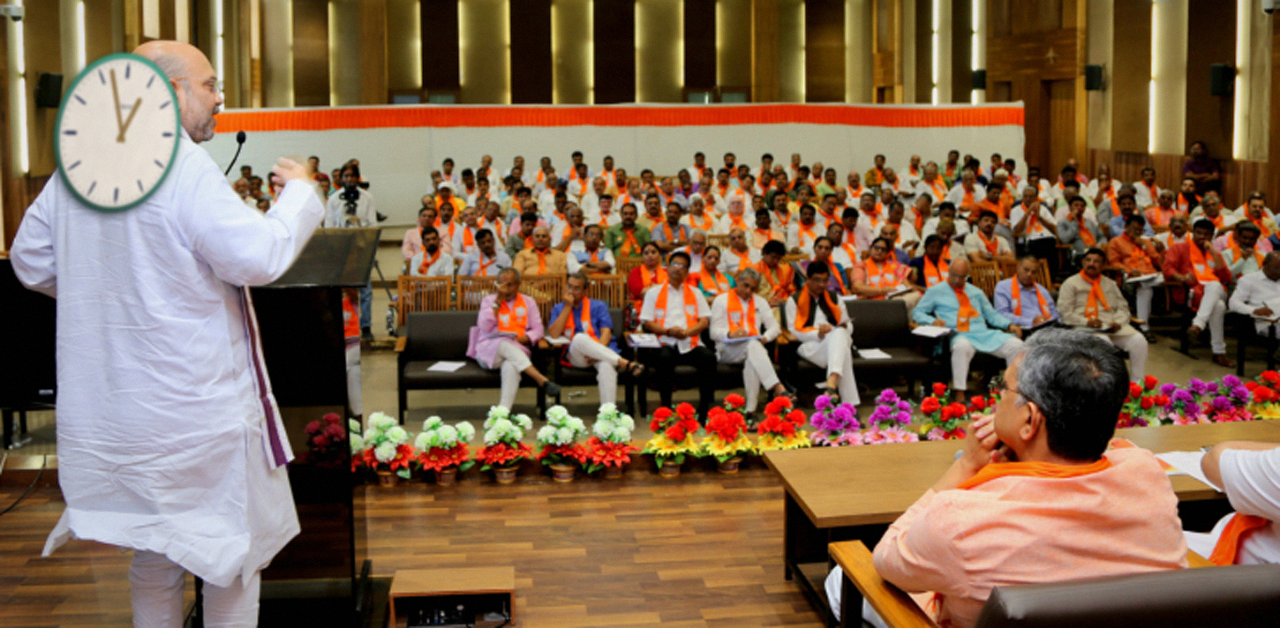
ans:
**12:57**
